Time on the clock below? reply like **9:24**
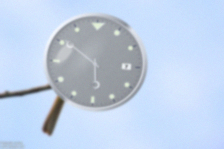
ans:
**5:51**
